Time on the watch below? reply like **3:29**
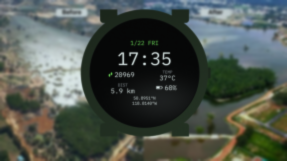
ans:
**17:35**
